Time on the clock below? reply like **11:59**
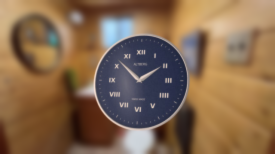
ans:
**1:52**
